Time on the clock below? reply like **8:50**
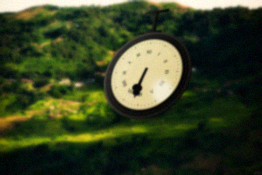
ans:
**6:32**
